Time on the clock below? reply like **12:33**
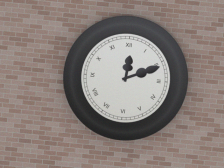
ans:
**12:11**
